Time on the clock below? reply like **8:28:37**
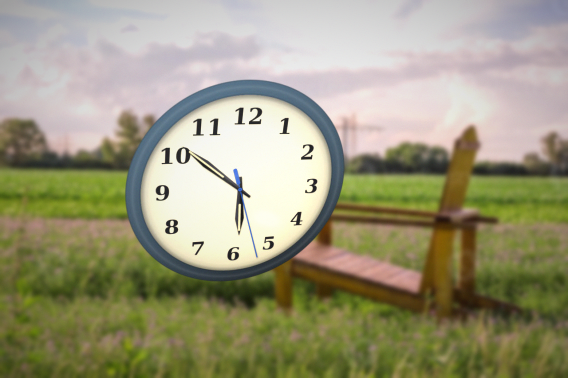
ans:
**5:51:27**
